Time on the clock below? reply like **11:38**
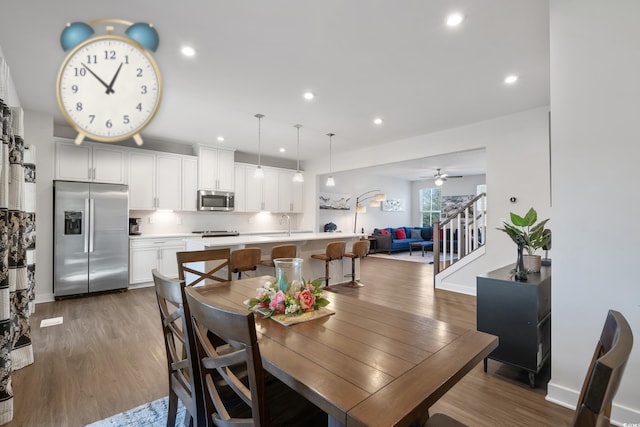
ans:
**12:52**
